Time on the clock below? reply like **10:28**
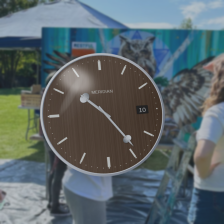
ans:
**10:24**
